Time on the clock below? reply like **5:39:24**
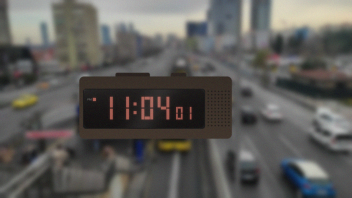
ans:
**11:04:01**
